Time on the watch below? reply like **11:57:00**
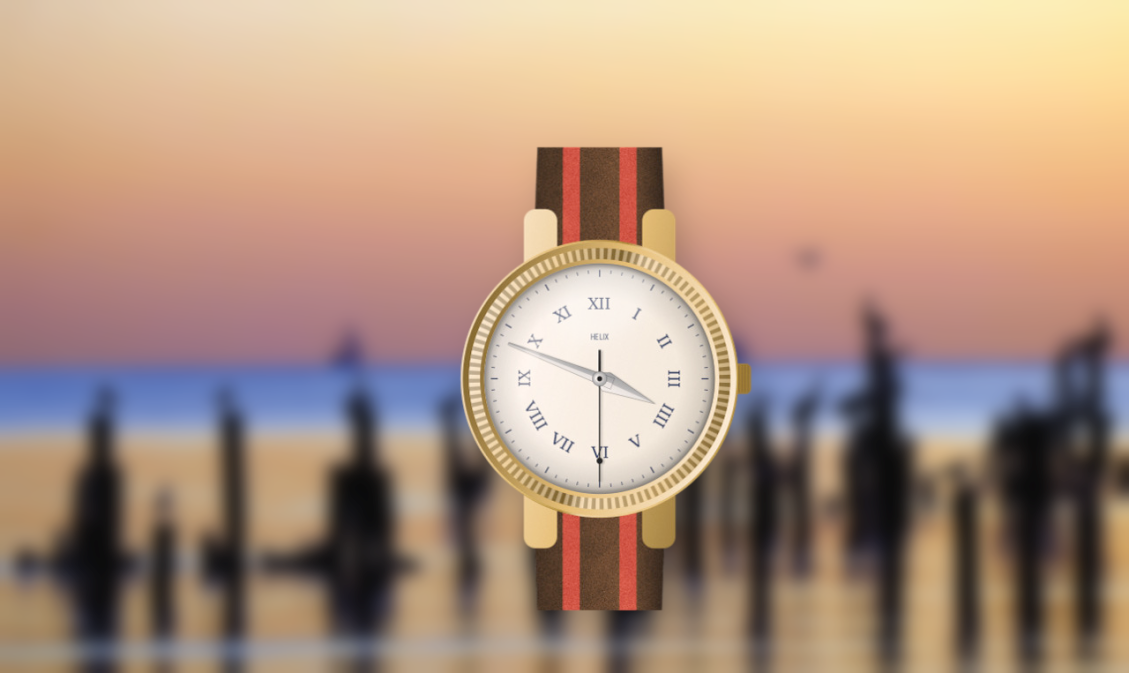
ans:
**3:48:30**
